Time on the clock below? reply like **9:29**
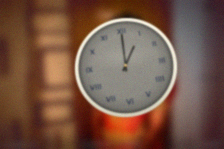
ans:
**1:00**
